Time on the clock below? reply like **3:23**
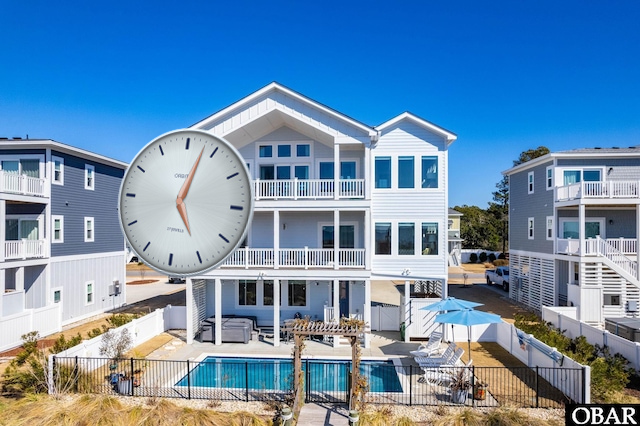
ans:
**5:03**
